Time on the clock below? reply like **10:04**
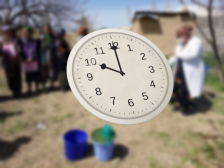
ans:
**10:00**
